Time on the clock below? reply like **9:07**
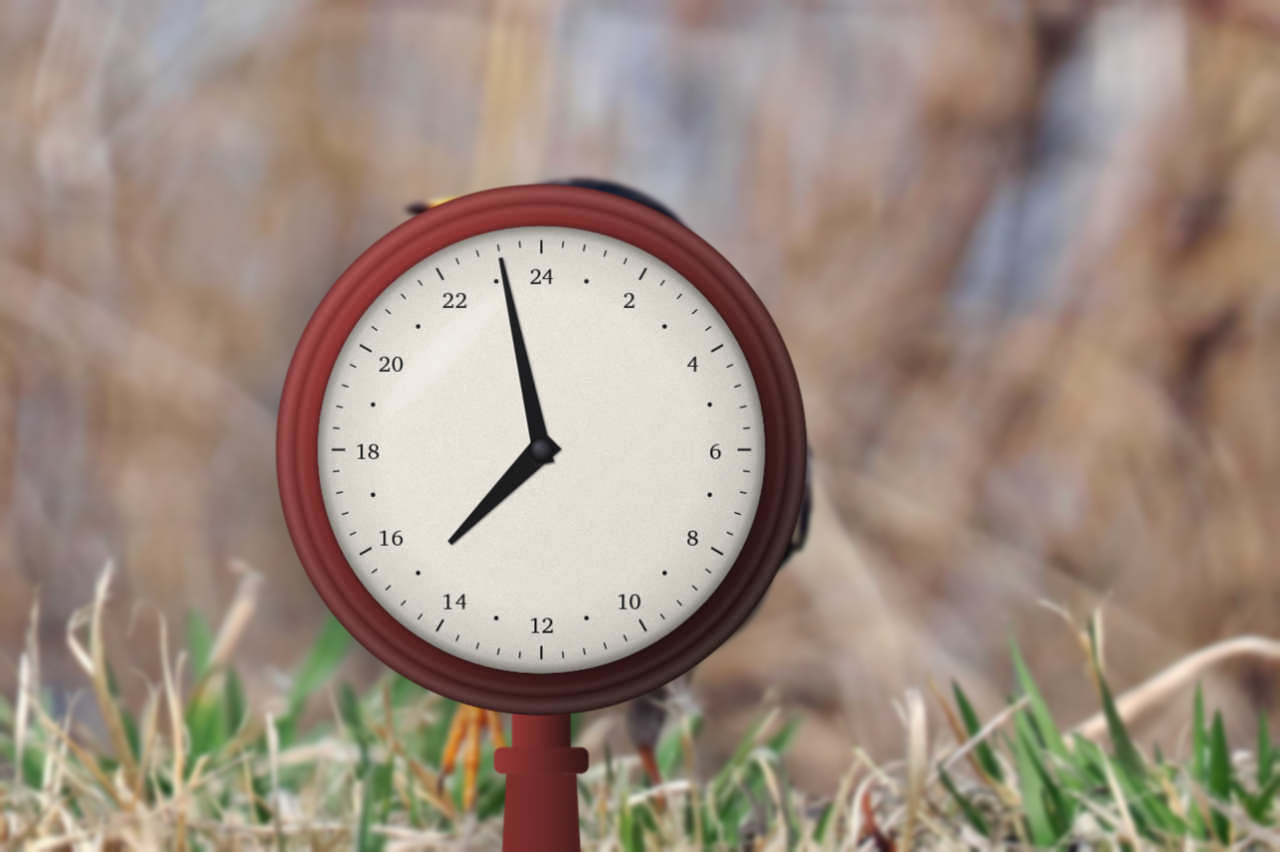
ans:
**14:58**
